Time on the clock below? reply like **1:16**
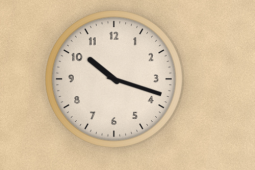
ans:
**10:18**
